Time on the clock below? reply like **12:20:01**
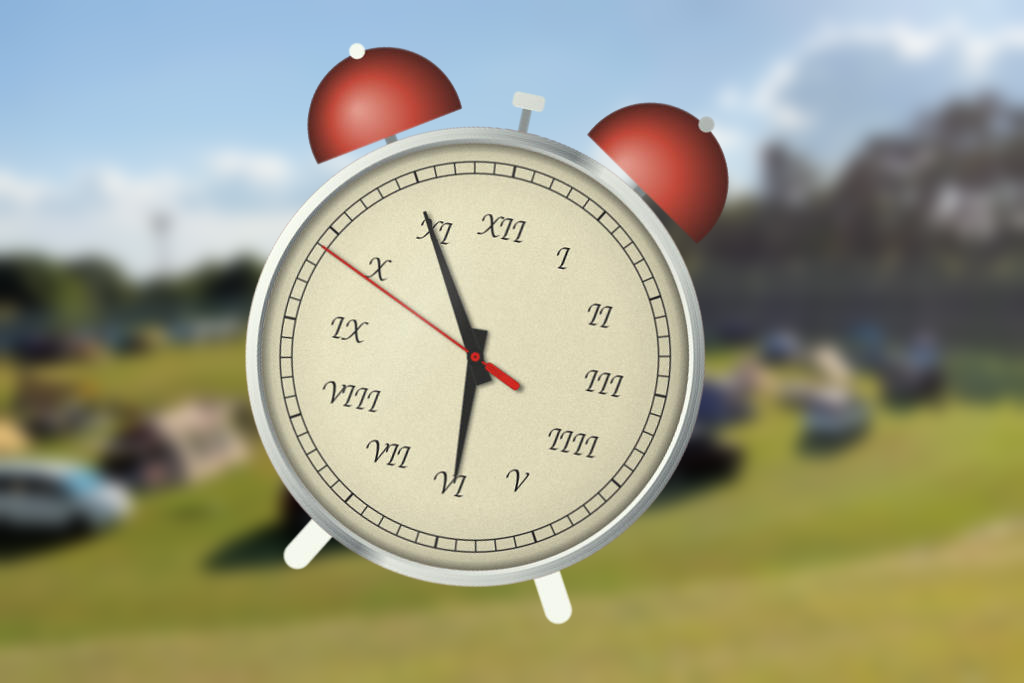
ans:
**5:54:49**
